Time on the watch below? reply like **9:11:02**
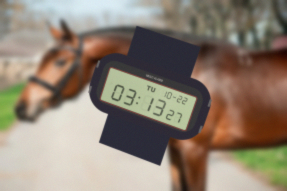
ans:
**3:13:27**
